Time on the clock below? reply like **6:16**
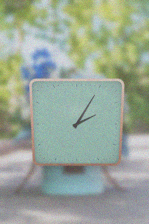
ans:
**2:05**
